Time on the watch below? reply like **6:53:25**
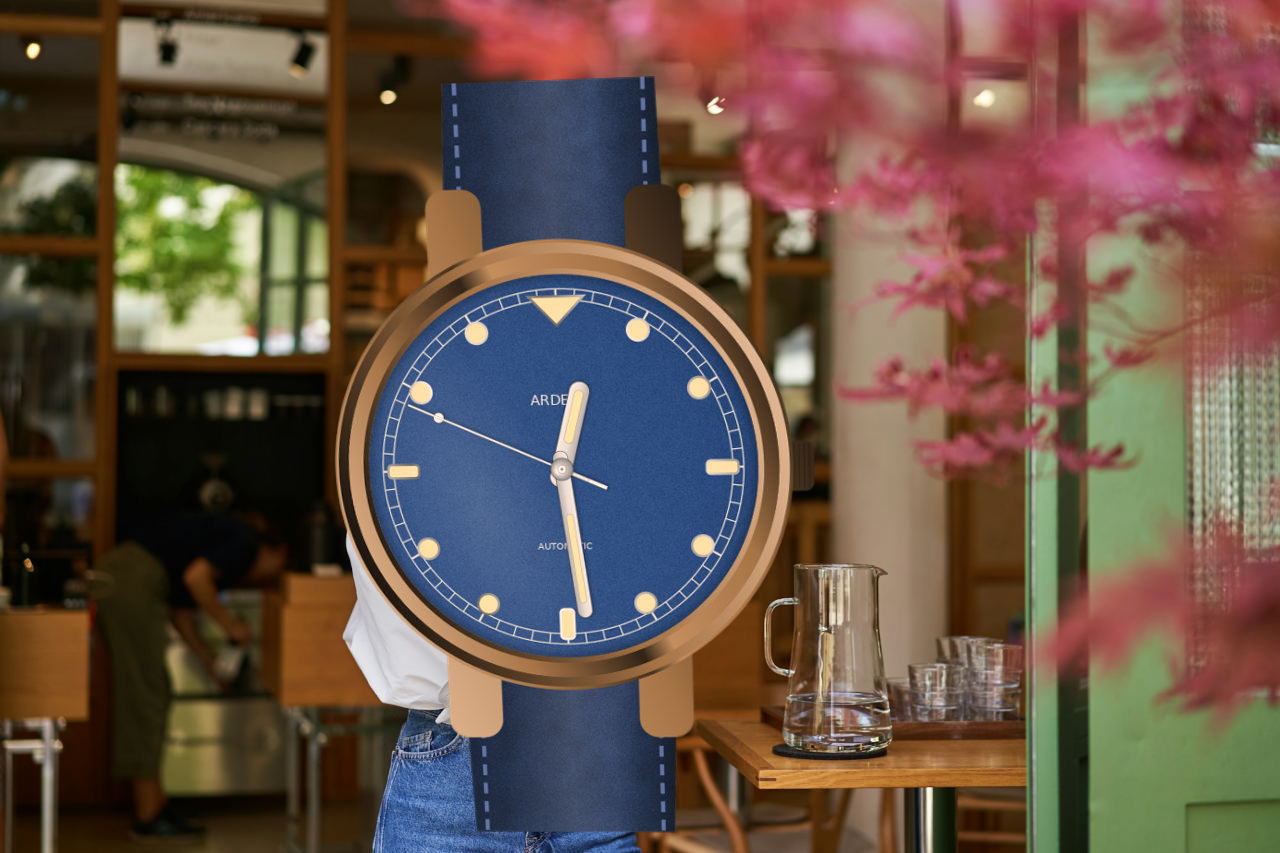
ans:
**12:28:49**
